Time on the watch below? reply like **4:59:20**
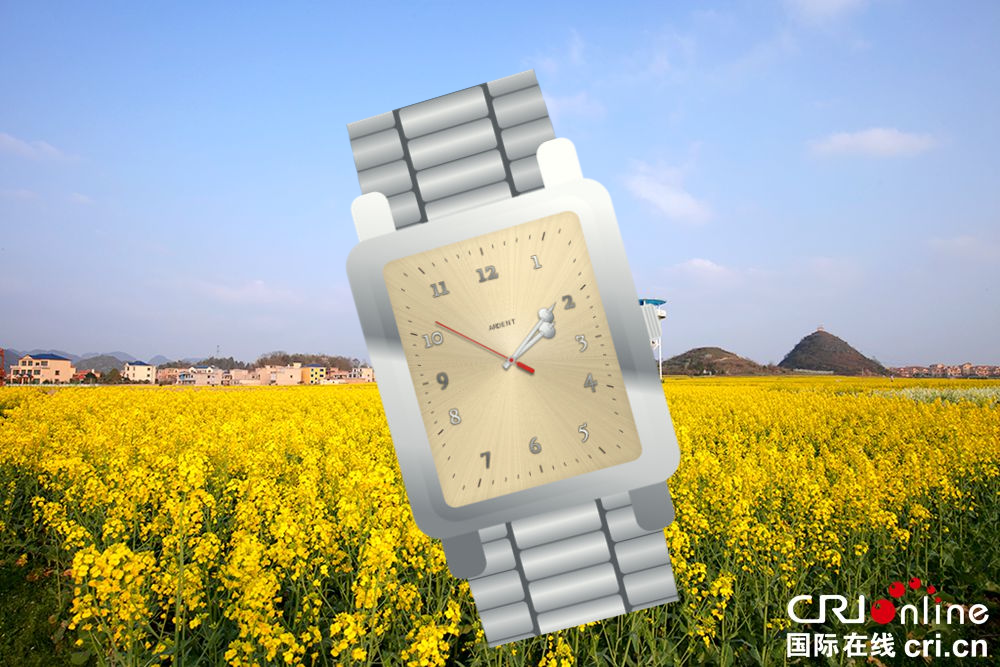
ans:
**2:08:52**
